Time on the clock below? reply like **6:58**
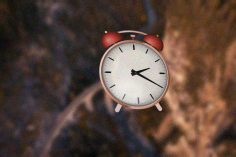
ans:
**2:20**
